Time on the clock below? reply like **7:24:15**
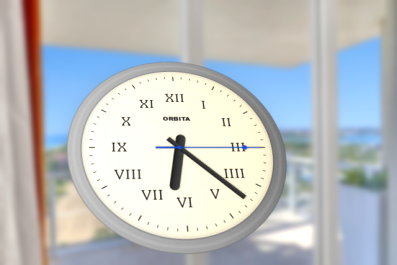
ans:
**6:22:15**
